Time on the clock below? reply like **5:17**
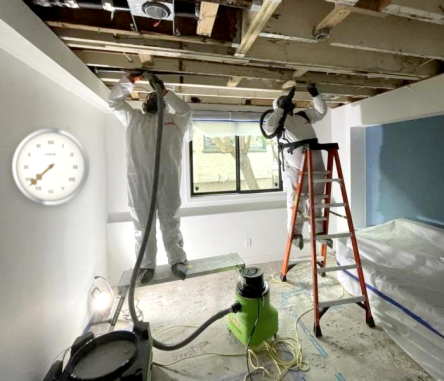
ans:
**7:38**
